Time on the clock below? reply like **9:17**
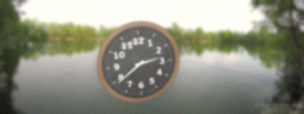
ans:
**2:39**
